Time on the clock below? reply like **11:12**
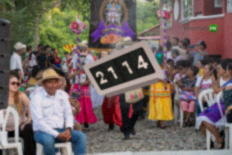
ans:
**21:14**
